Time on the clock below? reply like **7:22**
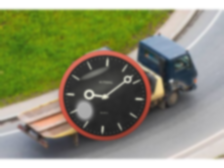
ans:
**9:08**
